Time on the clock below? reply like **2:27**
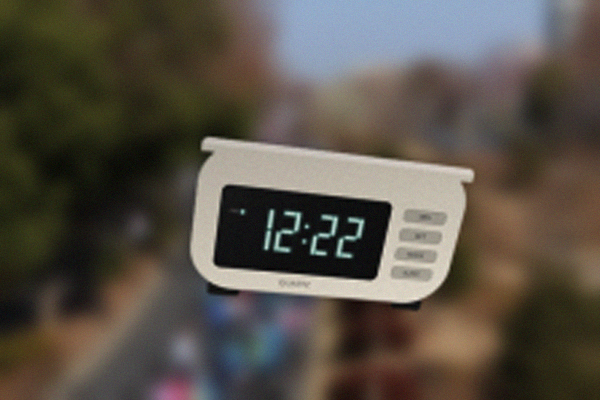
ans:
**12:22**
